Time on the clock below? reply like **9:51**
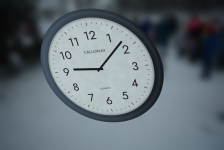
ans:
**9:08**
